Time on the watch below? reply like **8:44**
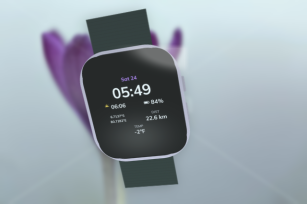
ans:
**5:49**
